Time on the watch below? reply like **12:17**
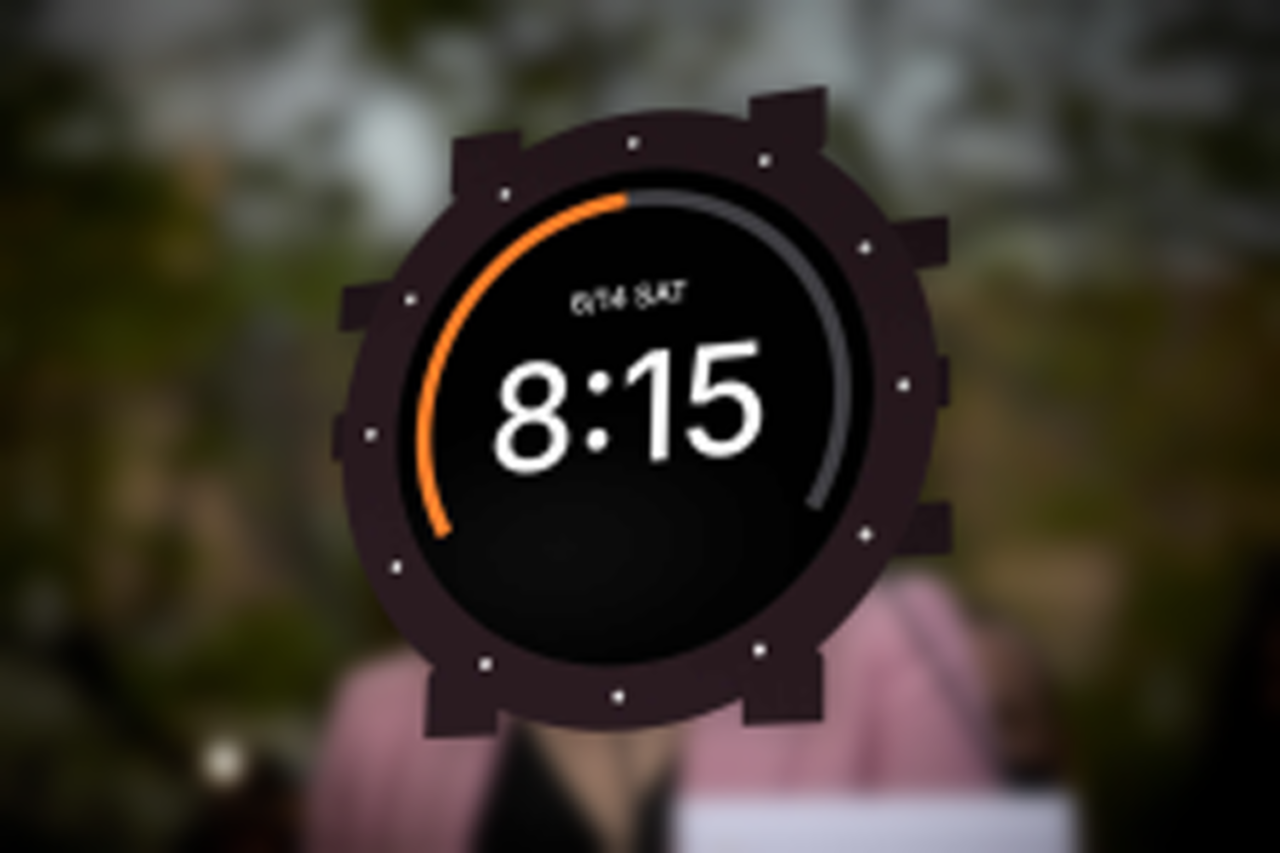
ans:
**8:15**
